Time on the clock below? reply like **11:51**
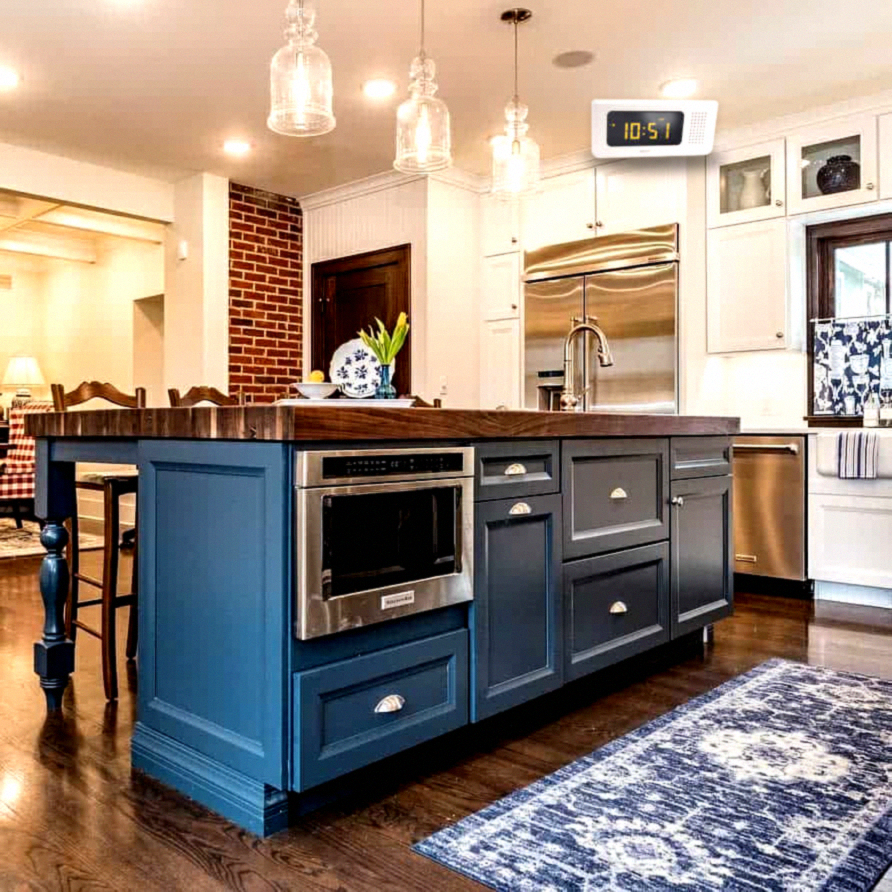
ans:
**10:51**
